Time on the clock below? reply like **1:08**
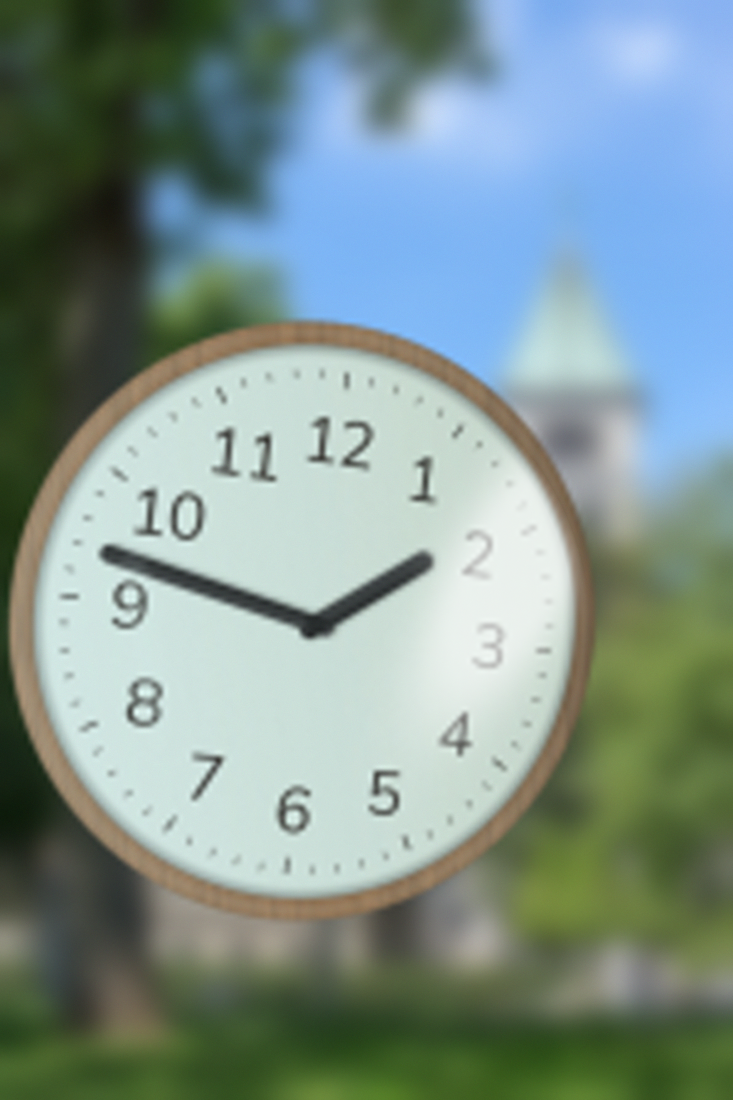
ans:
**1:47**
